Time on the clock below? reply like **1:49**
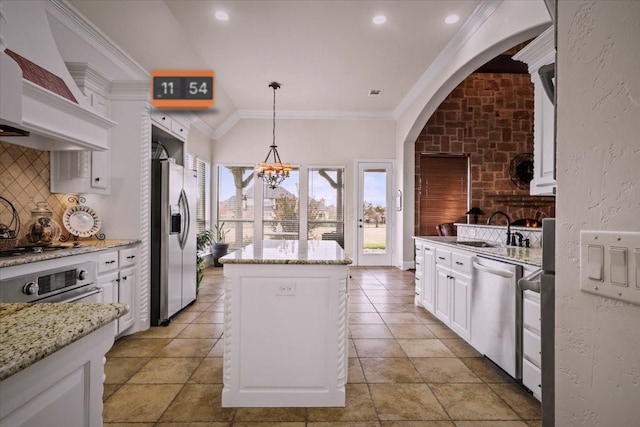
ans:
**11:54**
